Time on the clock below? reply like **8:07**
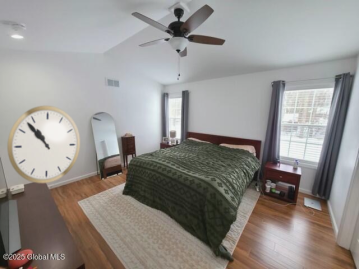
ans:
**10:53**
